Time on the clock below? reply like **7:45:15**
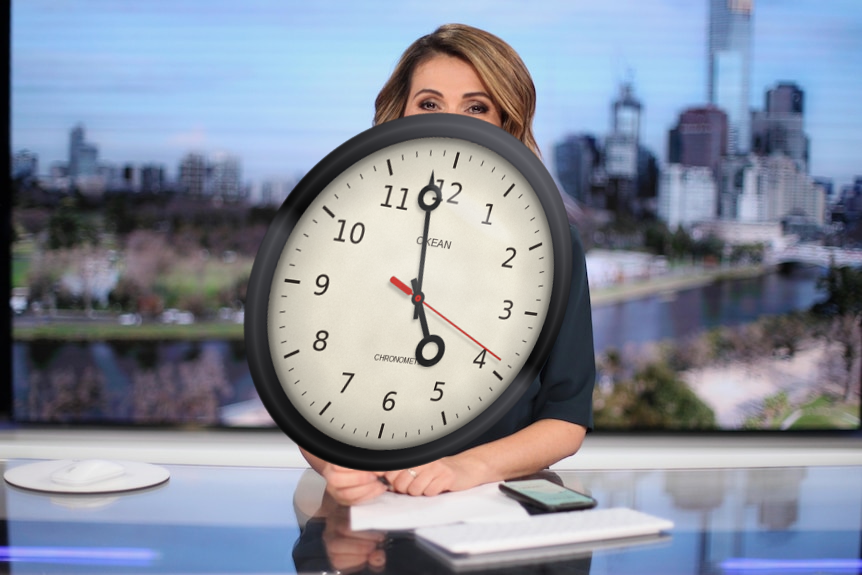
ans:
**4:58:19**
